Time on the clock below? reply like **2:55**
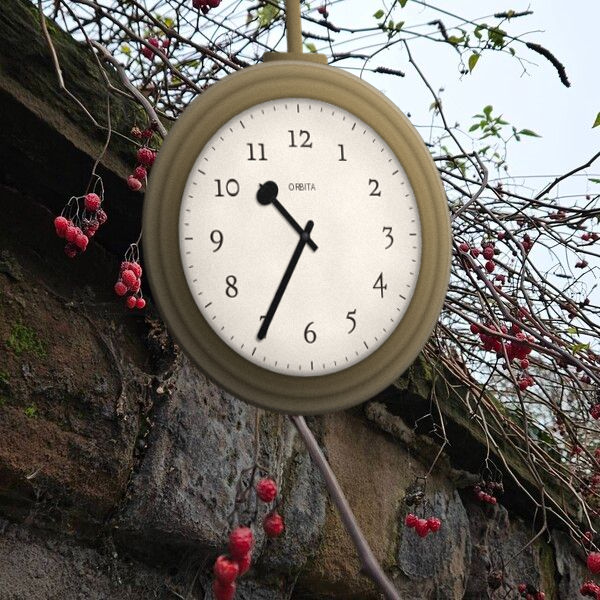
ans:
**10:35**
